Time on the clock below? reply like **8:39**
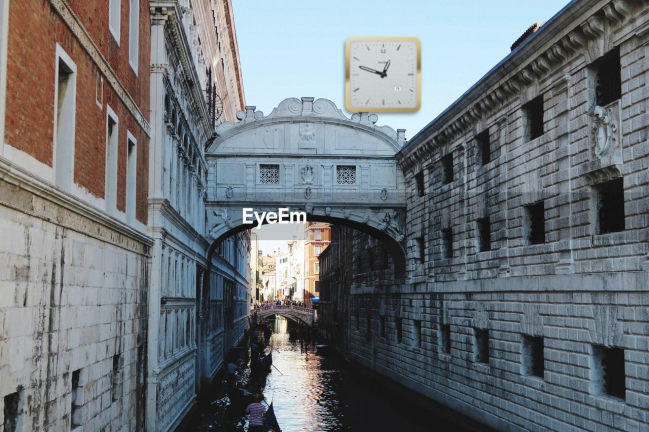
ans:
**12:48**
